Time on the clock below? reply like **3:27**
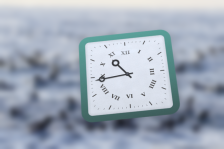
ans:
**10:44**
